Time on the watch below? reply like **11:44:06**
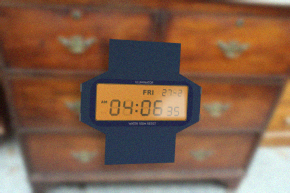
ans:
**4:06:35**
